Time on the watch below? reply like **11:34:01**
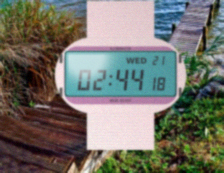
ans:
**2:44:18**
